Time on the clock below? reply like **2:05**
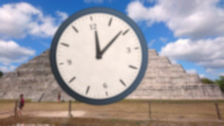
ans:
**12:09**
